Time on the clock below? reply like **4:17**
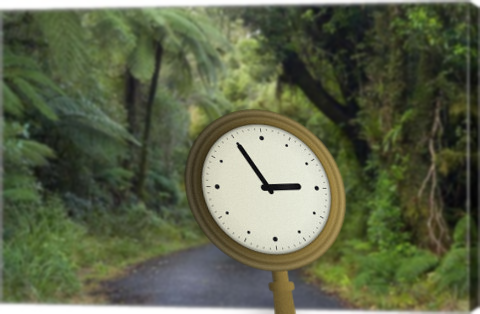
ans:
**2:55**
